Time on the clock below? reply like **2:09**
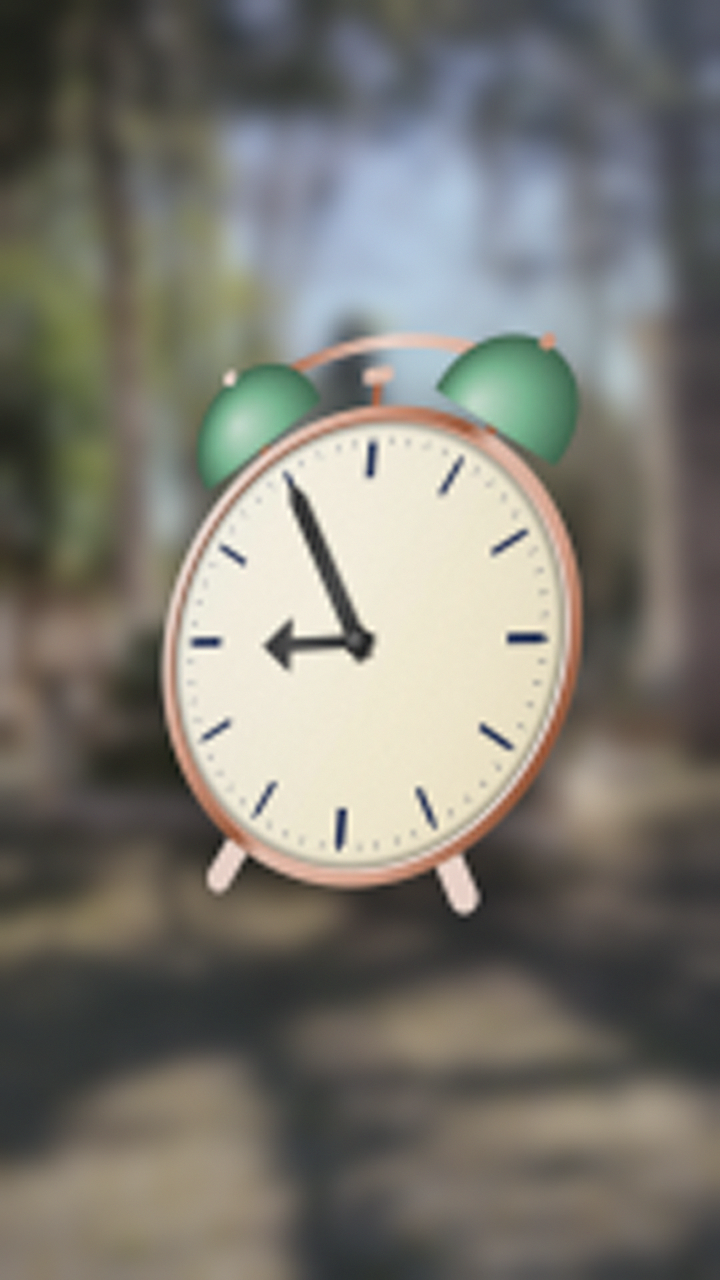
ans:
**8:55**
